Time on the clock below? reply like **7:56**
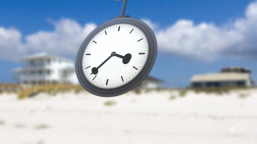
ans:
**3:37**
